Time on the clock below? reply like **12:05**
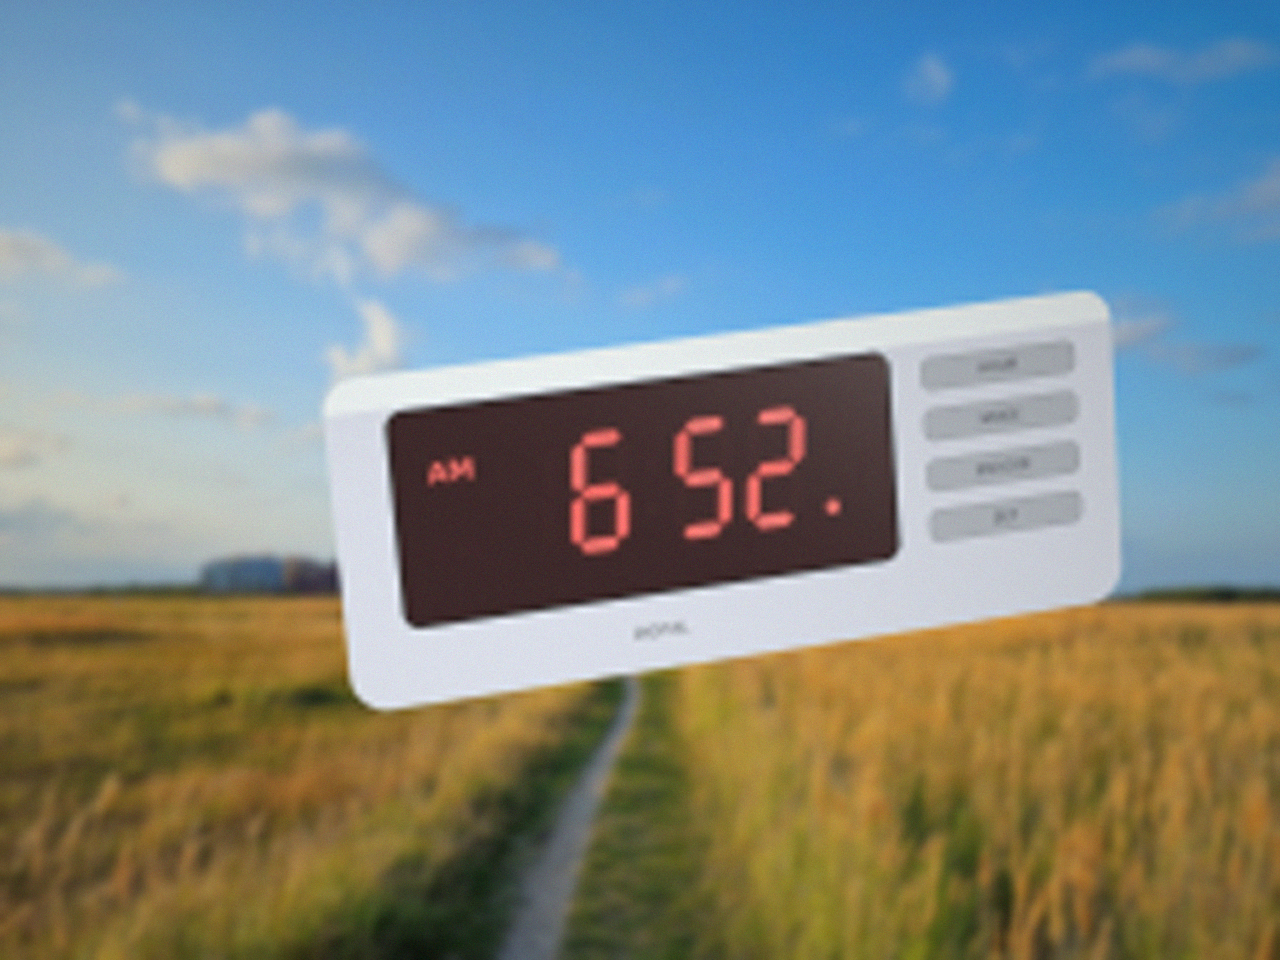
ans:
**6:52**
